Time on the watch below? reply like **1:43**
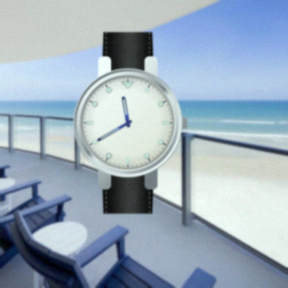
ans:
**11:40**
